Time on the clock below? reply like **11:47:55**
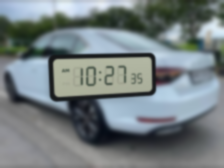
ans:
**10:27:35**
